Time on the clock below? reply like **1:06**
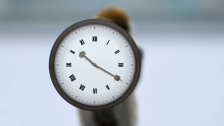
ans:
**10:20**
